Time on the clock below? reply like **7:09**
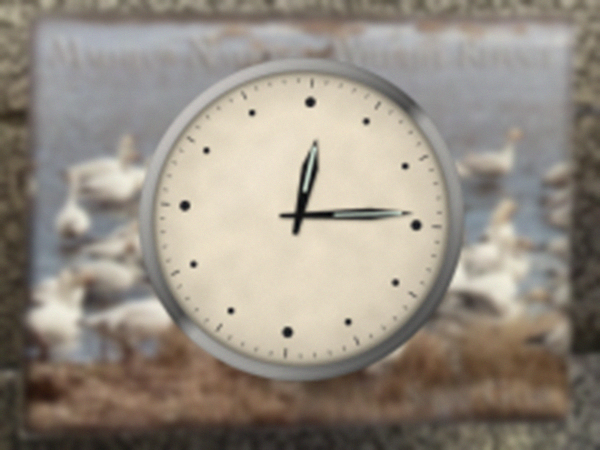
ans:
**12:14**
